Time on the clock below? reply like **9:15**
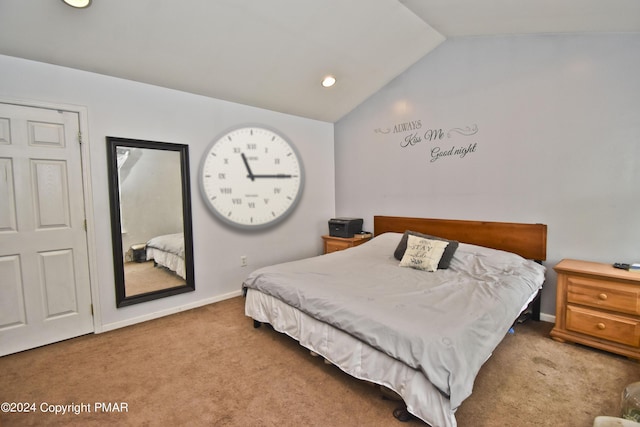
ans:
**11:15**
